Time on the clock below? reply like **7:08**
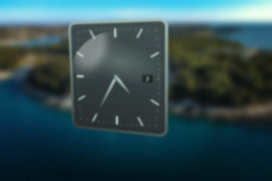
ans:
**4:35**
